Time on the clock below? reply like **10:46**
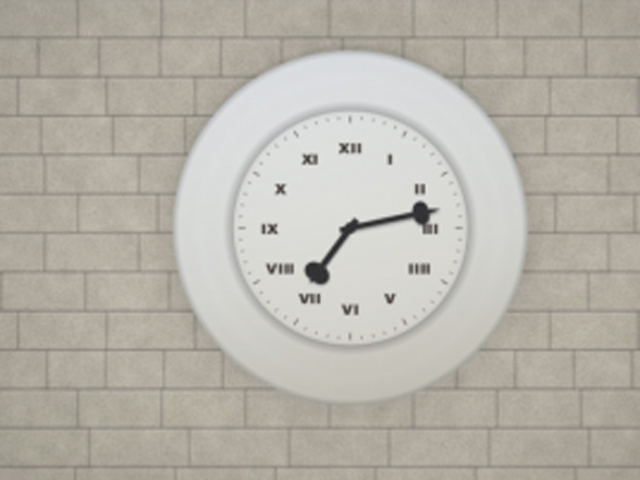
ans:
**7:13**
